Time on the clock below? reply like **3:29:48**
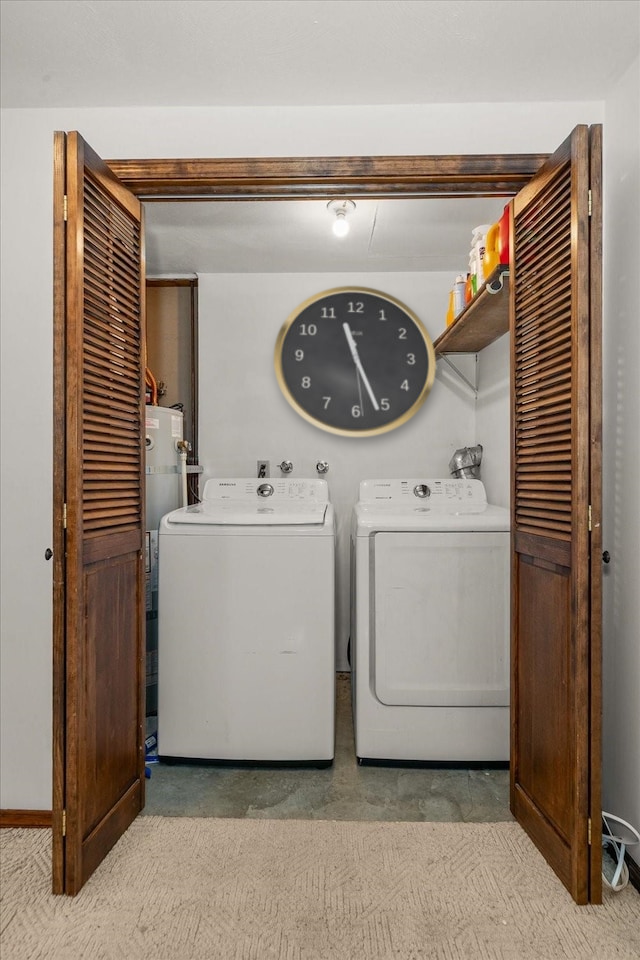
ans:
**11:26:29**
